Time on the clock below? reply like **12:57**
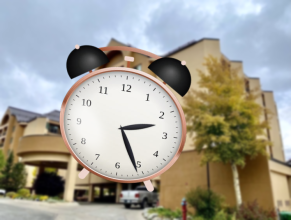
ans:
**2:26**
